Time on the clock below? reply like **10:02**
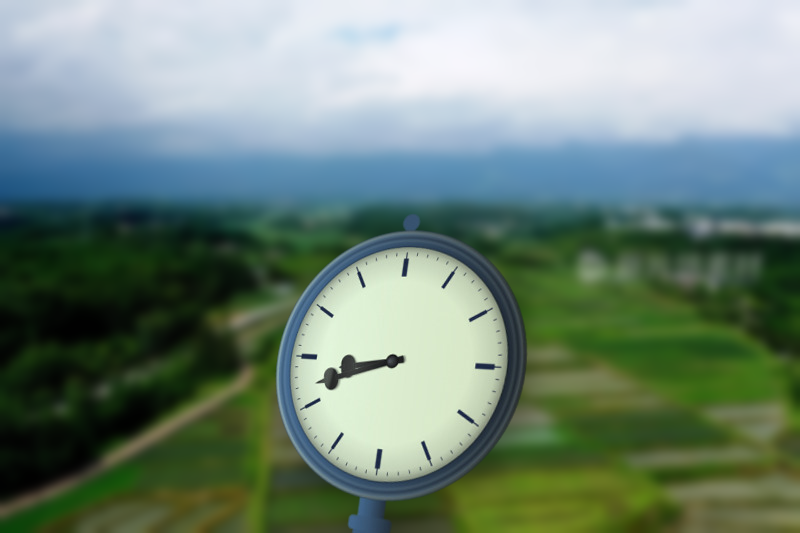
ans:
**8:42**
